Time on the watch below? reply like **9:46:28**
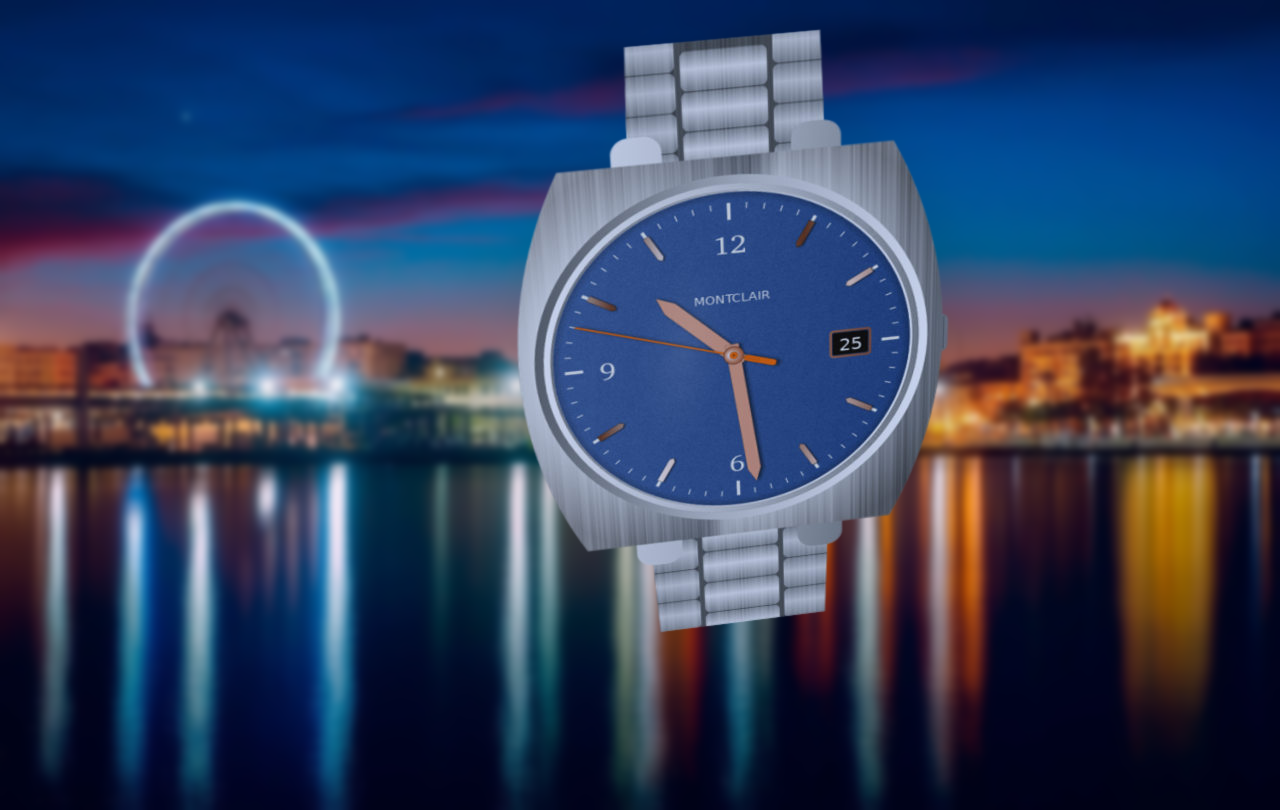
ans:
**10:28:48**
